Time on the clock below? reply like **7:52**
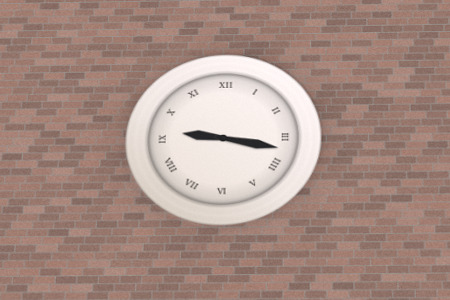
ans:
**9:17**
